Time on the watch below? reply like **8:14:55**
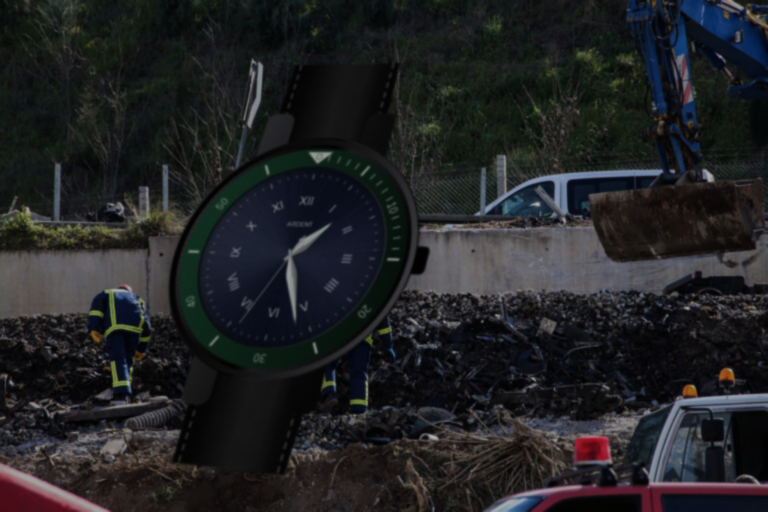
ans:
**1:26:34**
